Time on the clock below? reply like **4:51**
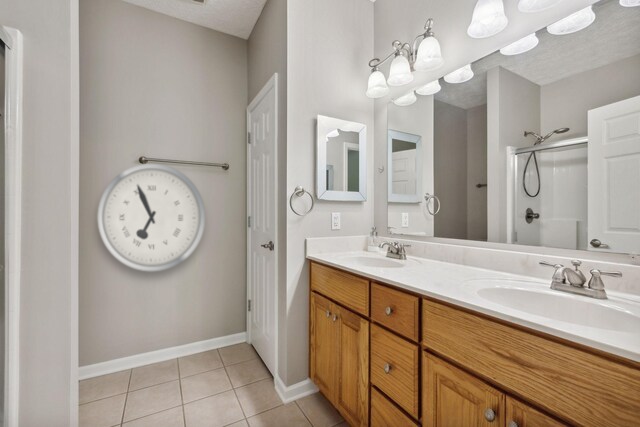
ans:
**6:56**
